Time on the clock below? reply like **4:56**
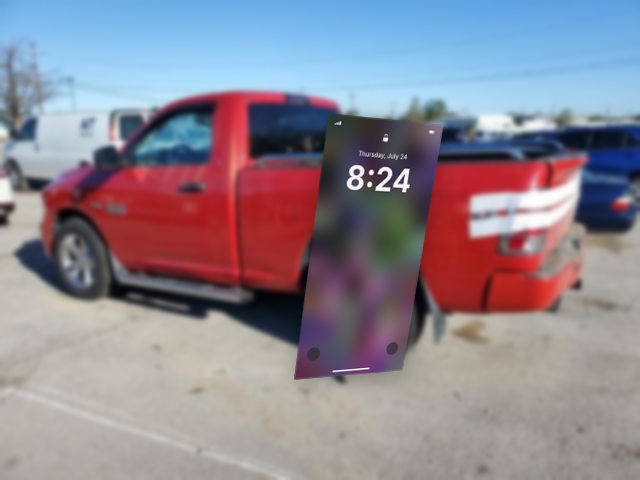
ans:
**8:24**
